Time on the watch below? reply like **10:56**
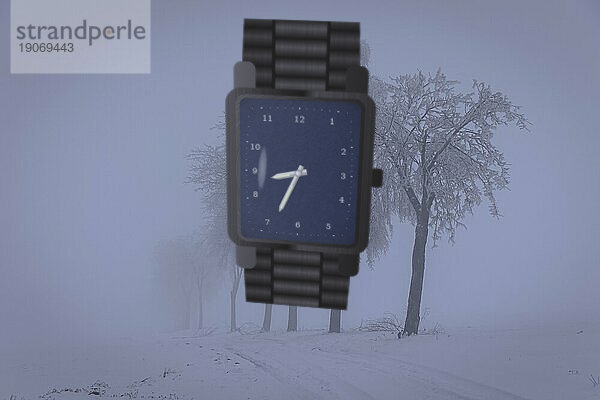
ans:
**8:34**
